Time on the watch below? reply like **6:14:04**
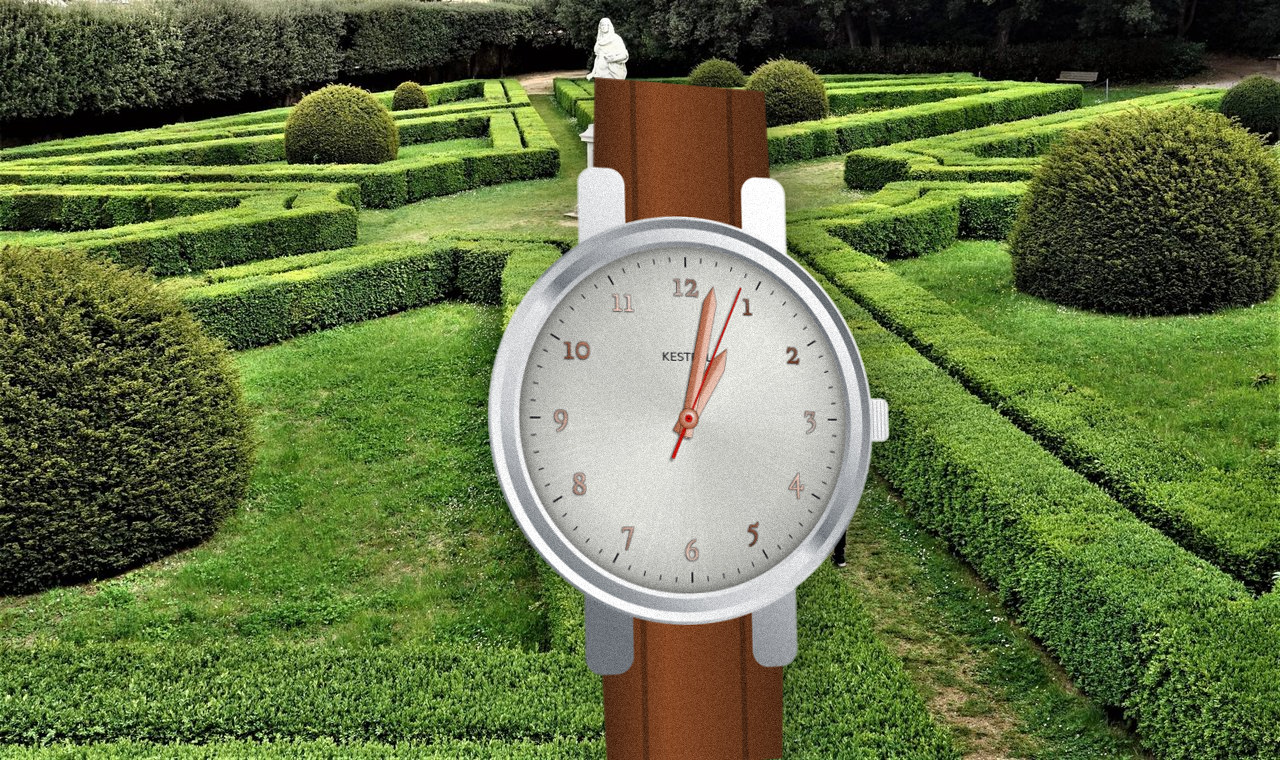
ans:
**1:02:04**
